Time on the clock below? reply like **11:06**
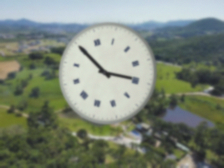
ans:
**3:55**
